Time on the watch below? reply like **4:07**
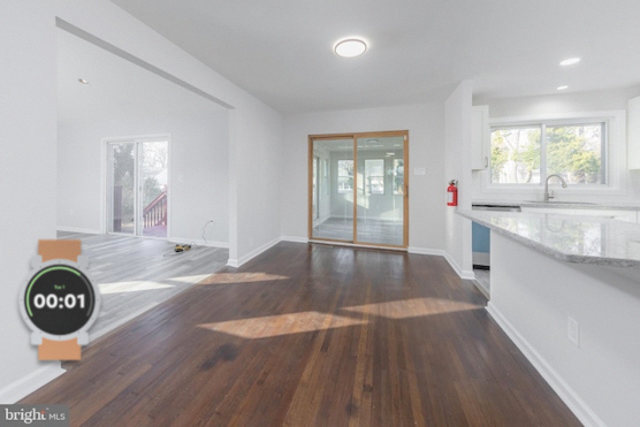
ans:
**0:01**
